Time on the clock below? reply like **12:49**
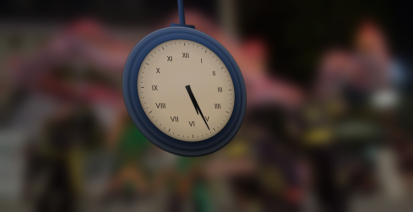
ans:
**5:26**
